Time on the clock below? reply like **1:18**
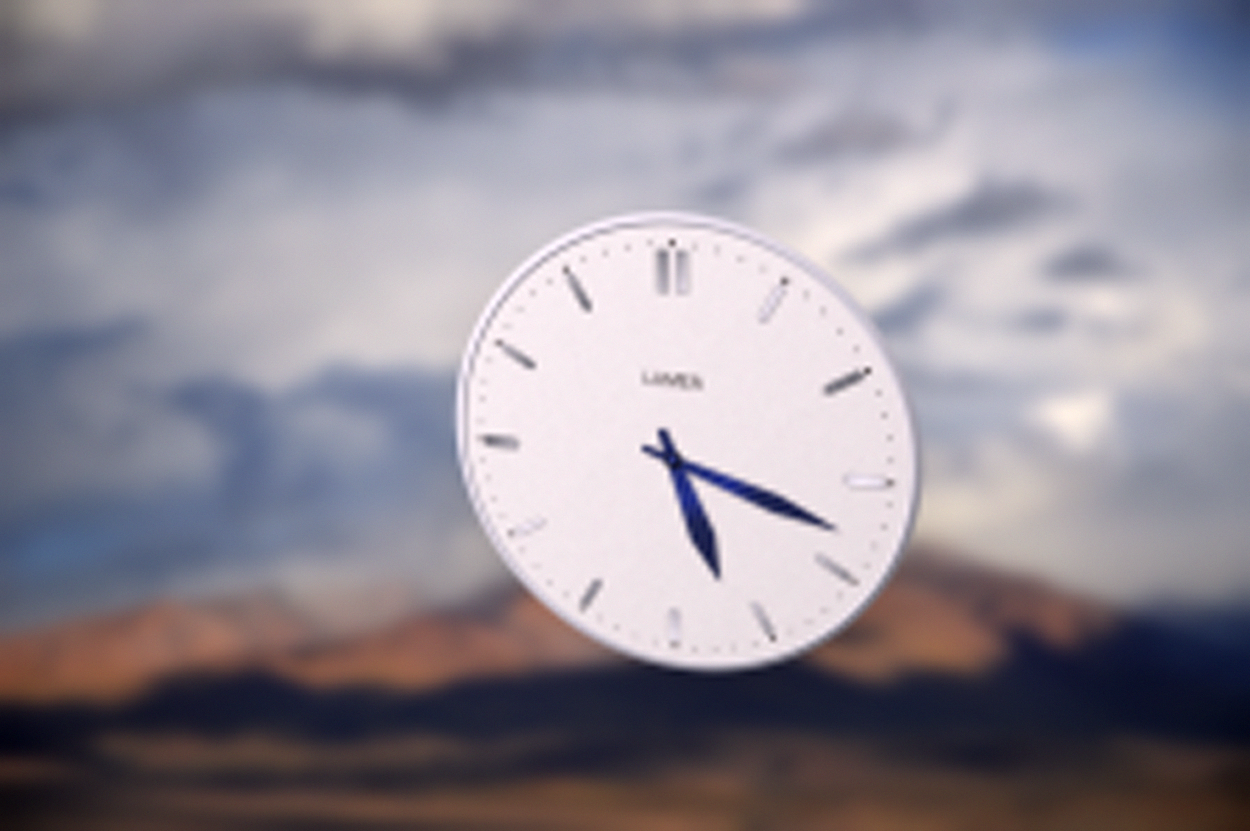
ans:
**5:18**
